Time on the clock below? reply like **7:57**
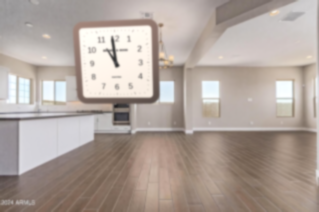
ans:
**10:59**
